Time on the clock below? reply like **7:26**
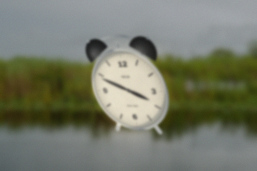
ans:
**3:49**
